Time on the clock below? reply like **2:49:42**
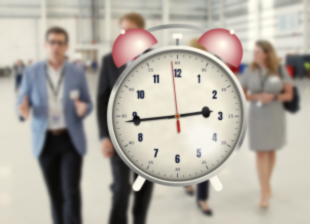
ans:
**2:43:59**
